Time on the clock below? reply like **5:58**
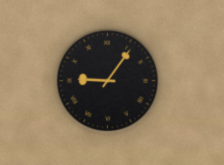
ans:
**9:06**
